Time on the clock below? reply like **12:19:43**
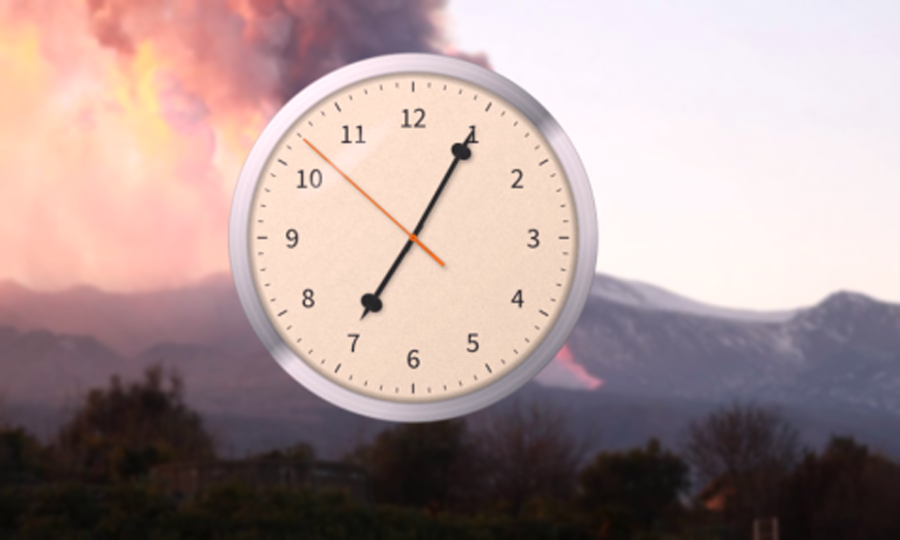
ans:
**7:04:52**
